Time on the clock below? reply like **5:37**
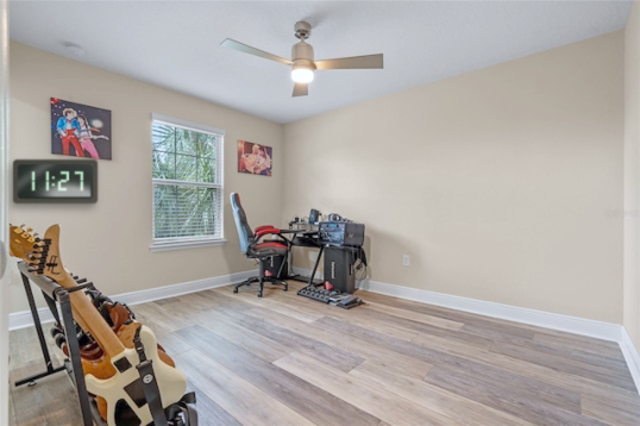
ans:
**11:27**
